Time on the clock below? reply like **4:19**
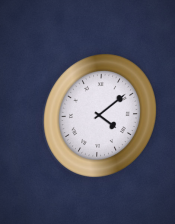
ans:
**4:09**
